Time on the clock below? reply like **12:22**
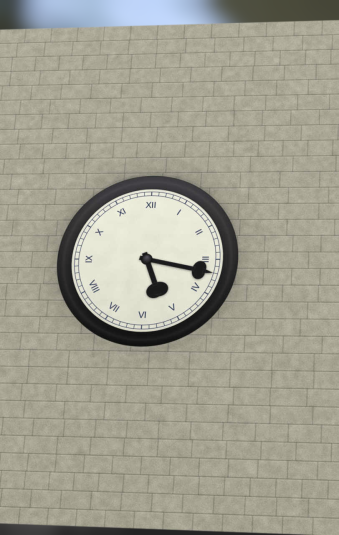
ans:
**5:17**
